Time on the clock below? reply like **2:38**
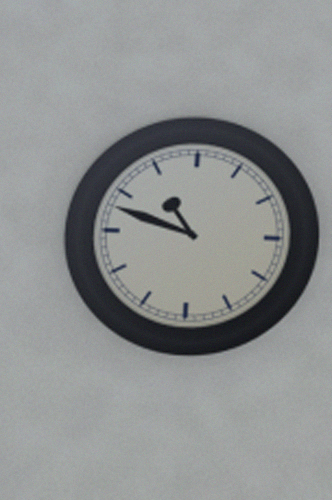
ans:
**10:48**
